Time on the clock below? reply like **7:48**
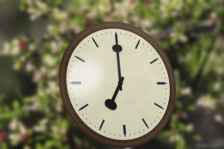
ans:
**7:00**
